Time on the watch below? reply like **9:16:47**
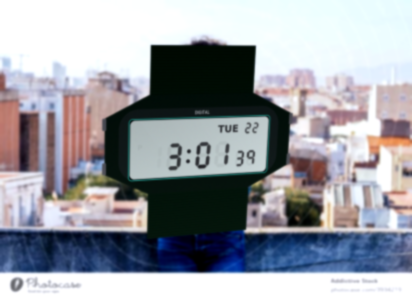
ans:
**3:01:39**
